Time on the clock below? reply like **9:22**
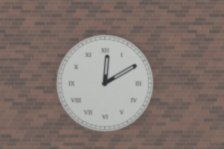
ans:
**12:10**
